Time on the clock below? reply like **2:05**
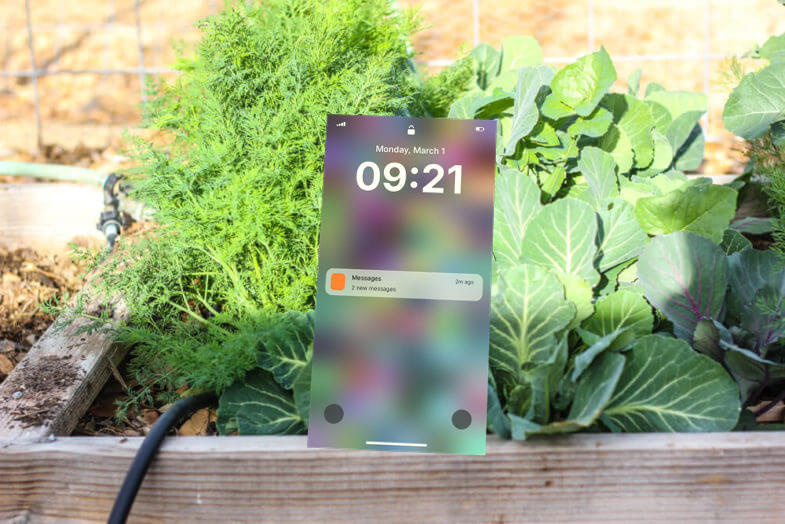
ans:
**9:21**
